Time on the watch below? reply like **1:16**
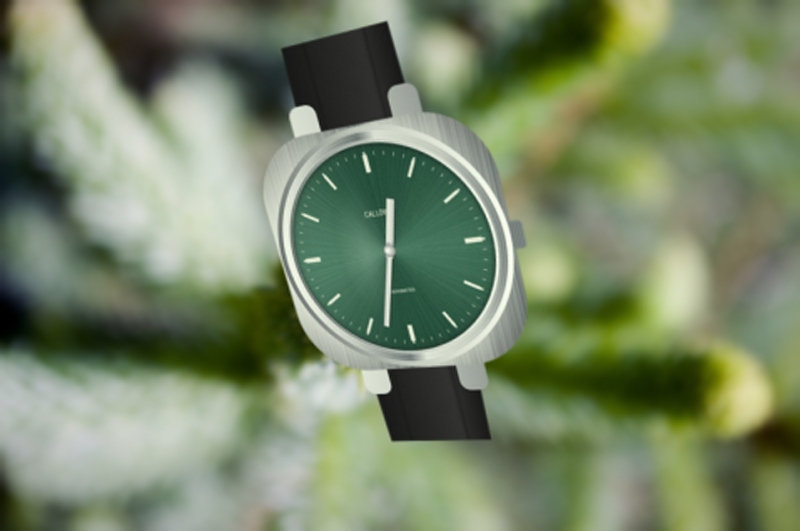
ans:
**12:33**
